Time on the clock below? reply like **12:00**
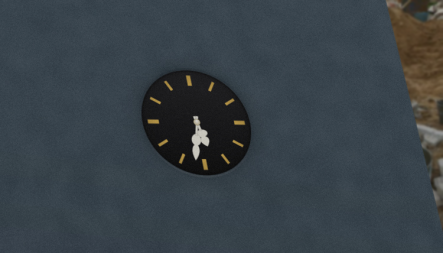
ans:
**5:32**
